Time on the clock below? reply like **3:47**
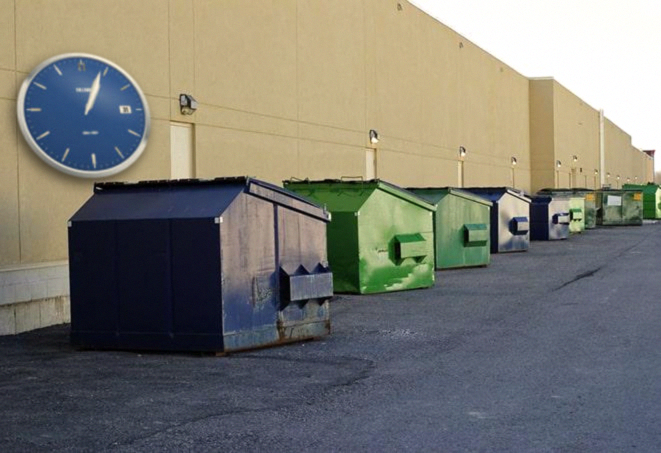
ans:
**1:04**
